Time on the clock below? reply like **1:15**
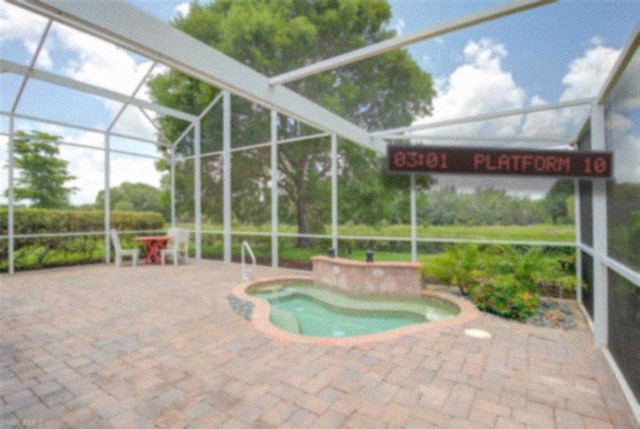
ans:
**3:01**
